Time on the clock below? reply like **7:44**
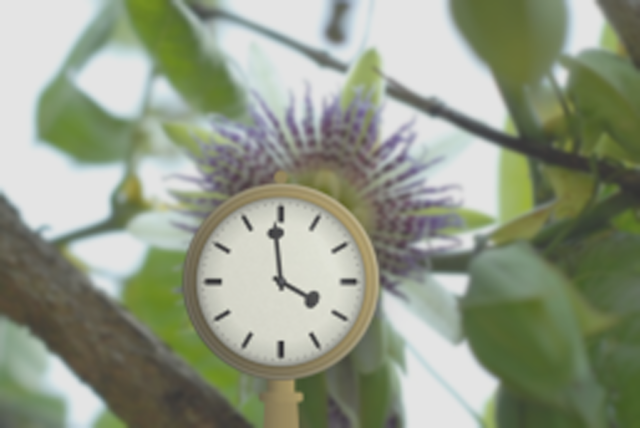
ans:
**3:59**
